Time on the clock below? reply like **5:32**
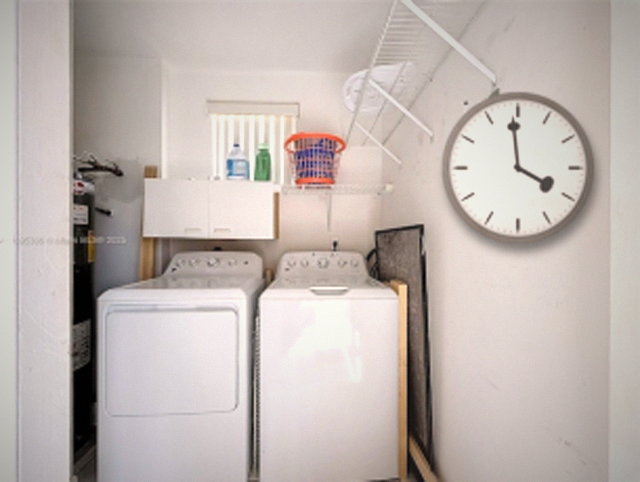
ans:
**3:59**
